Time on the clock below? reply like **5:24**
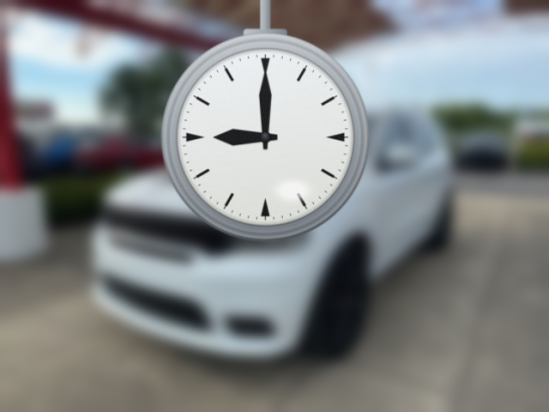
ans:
**9:00**
